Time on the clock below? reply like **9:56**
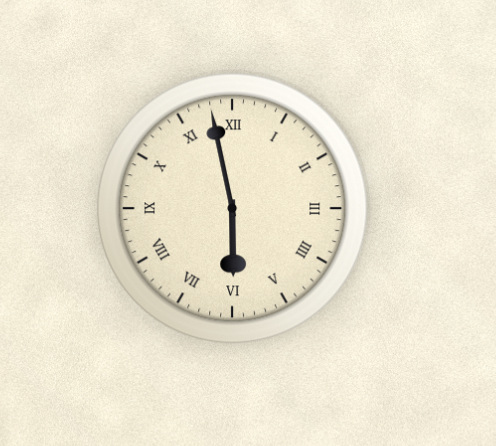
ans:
**5:58**
